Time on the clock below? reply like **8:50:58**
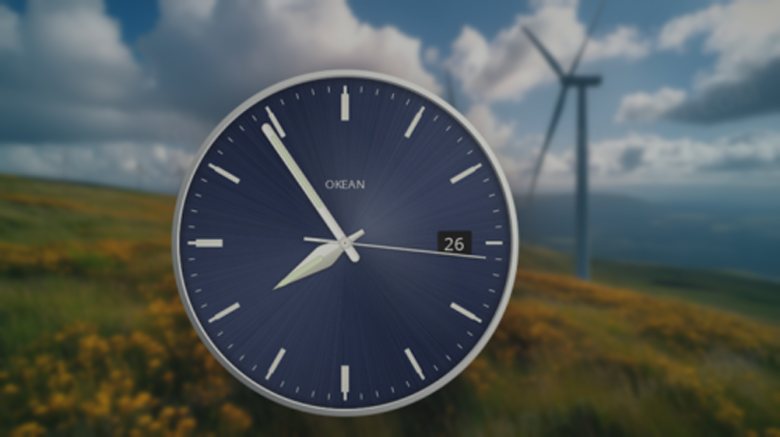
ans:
**7:54:16**
